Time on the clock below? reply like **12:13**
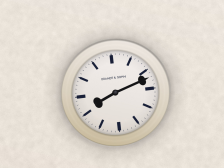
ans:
**8:12**
